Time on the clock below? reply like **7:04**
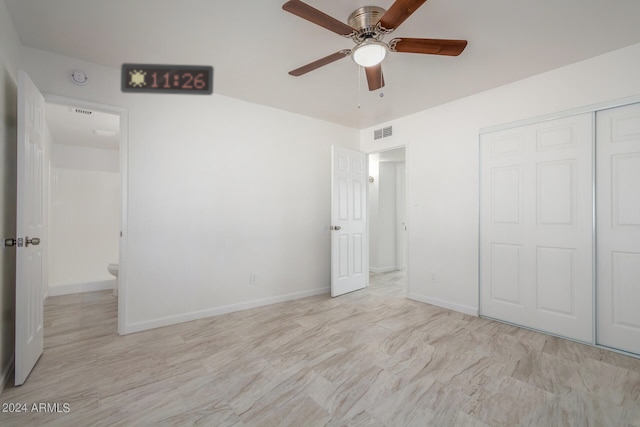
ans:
**11:26**
